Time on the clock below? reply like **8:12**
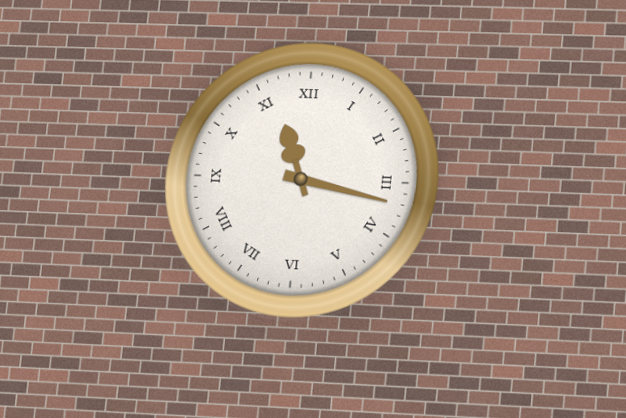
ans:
**11:17**
